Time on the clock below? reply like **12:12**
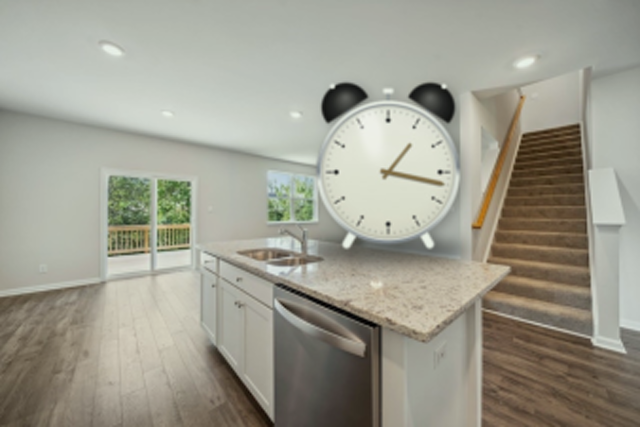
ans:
**1:17**
